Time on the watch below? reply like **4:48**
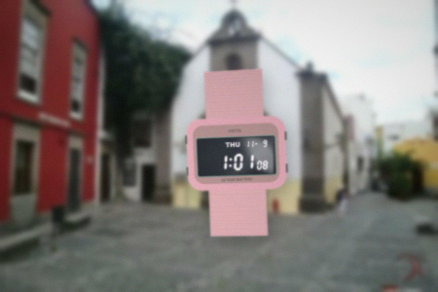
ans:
**1:01**
